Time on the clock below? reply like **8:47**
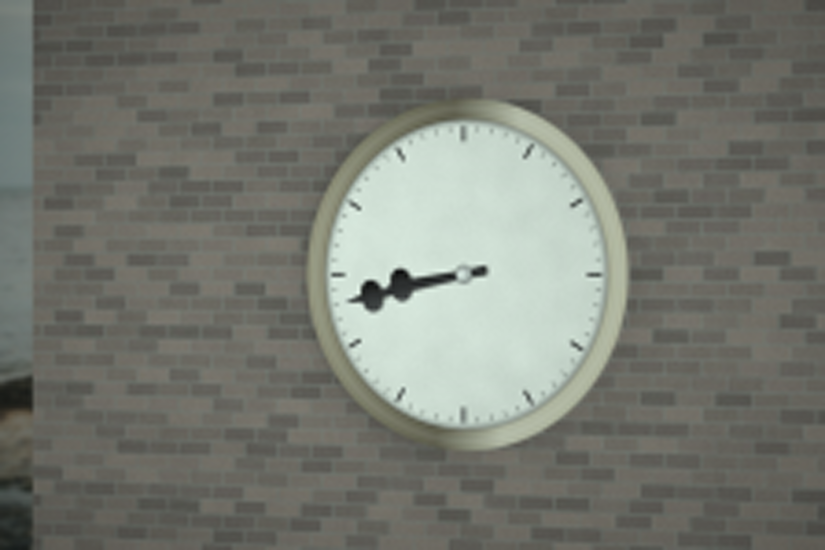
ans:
**8:43**
